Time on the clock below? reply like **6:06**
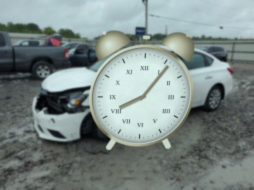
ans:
**8:06**
